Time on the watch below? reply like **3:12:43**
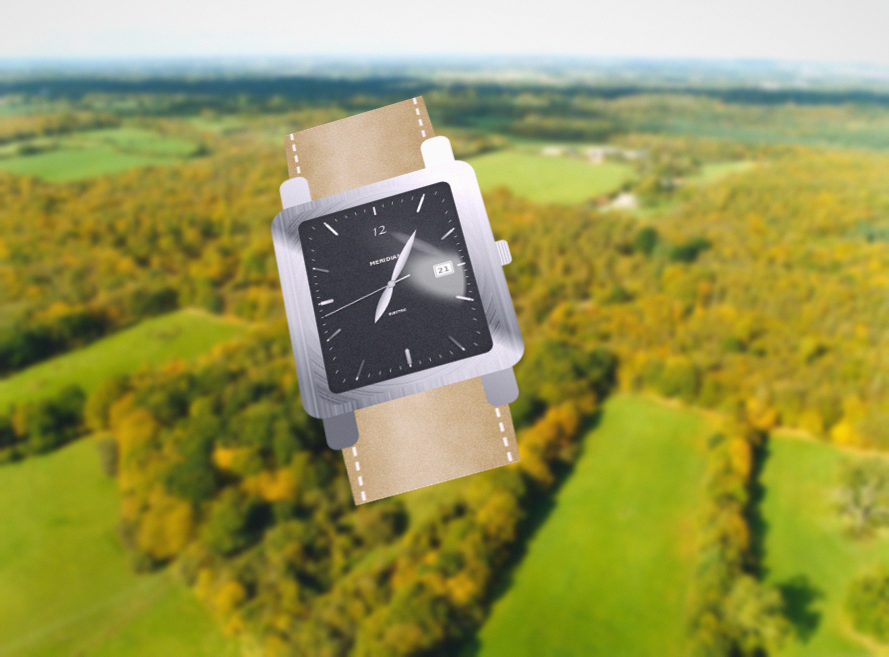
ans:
**7:05:43**
